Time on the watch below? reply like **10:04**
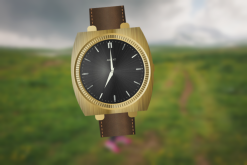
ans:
**7:00**
